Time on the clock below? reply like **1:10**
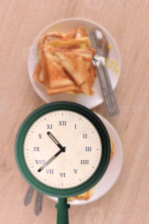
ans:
**10:38**
